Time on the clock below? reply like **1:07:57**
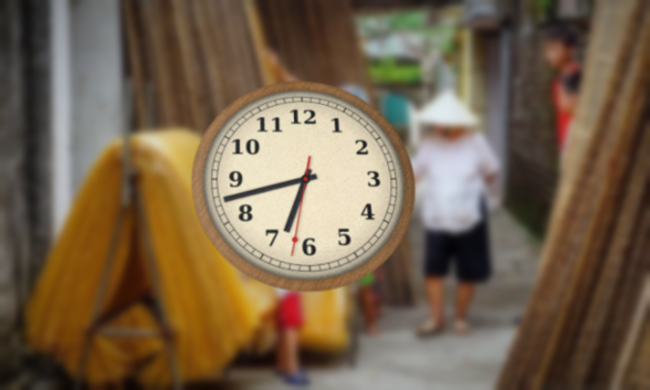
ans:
**6:42:32**
